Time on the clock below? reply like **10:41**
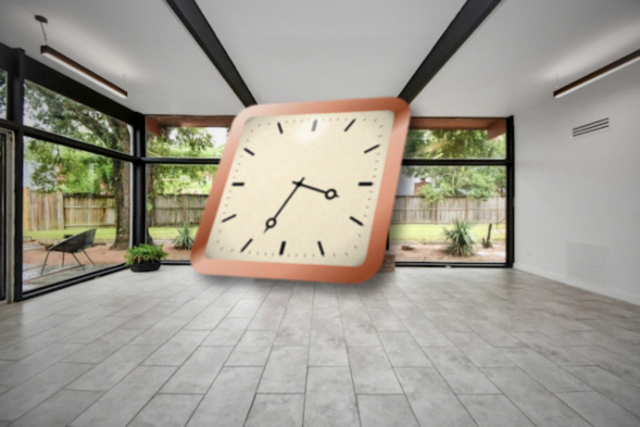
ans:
**3:34**
